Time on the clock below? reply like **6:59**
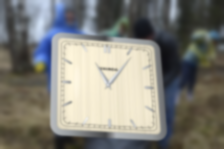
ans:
**11:06**
